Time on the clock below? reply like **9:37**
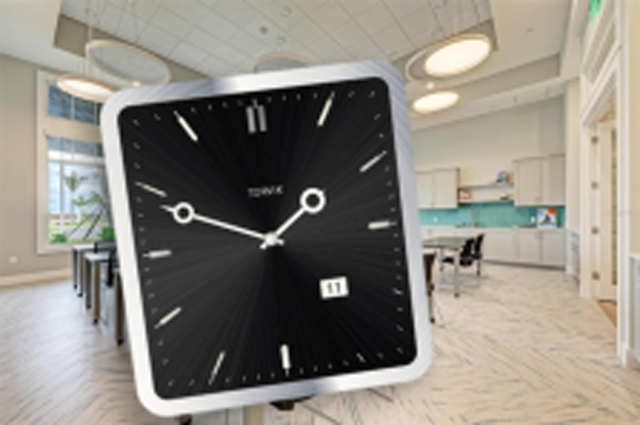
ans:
**1:49**
